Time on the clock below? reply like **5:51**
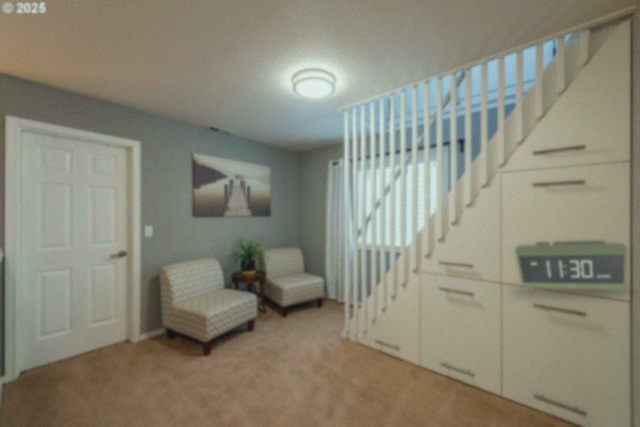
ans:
**11:30**
